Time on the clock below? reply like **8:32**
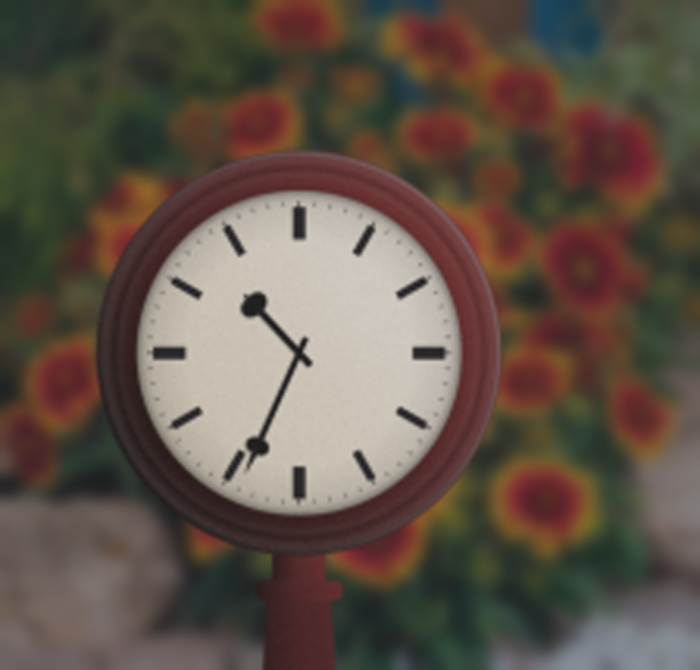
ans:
**10:34**
